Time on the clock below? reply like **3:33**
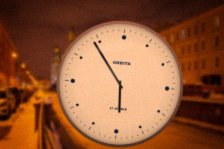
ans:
**5:54**
